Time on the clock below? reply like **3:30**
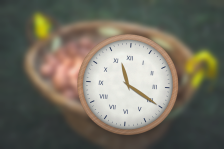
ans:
**11:20**
